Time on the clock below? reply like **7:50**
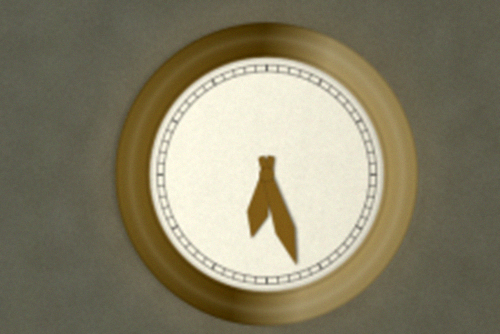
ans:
**6:27**
